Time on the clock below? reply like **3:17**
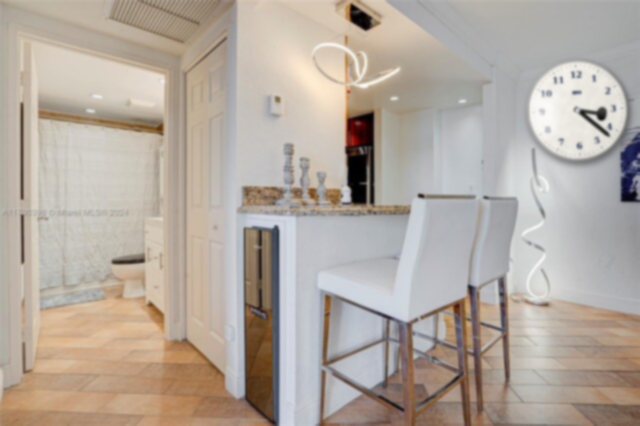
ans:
**3:22**
